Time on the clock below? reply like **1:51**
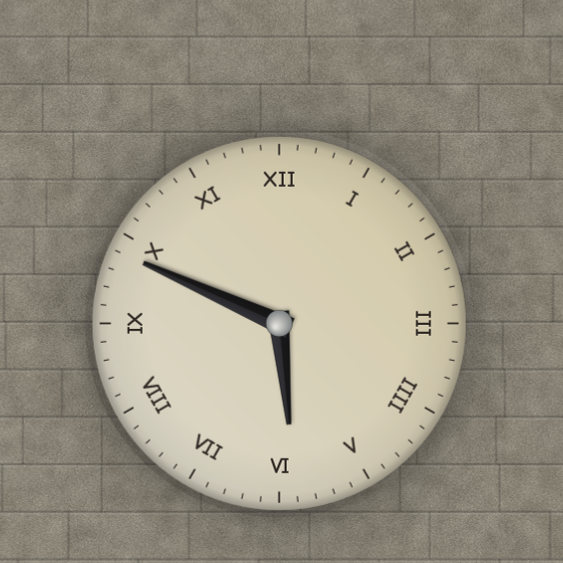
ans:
**5:49**
